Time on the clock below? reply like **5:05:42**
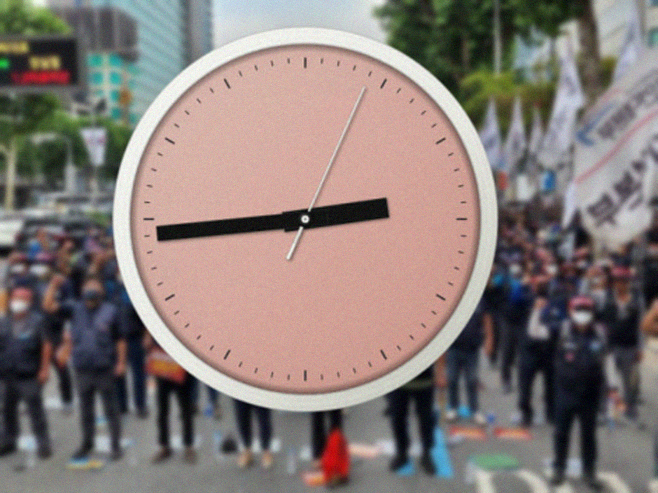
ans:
**2:44:04**
